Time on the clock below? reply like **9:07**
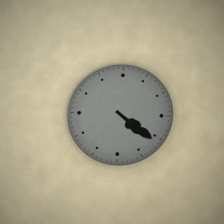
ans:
**4:21**
